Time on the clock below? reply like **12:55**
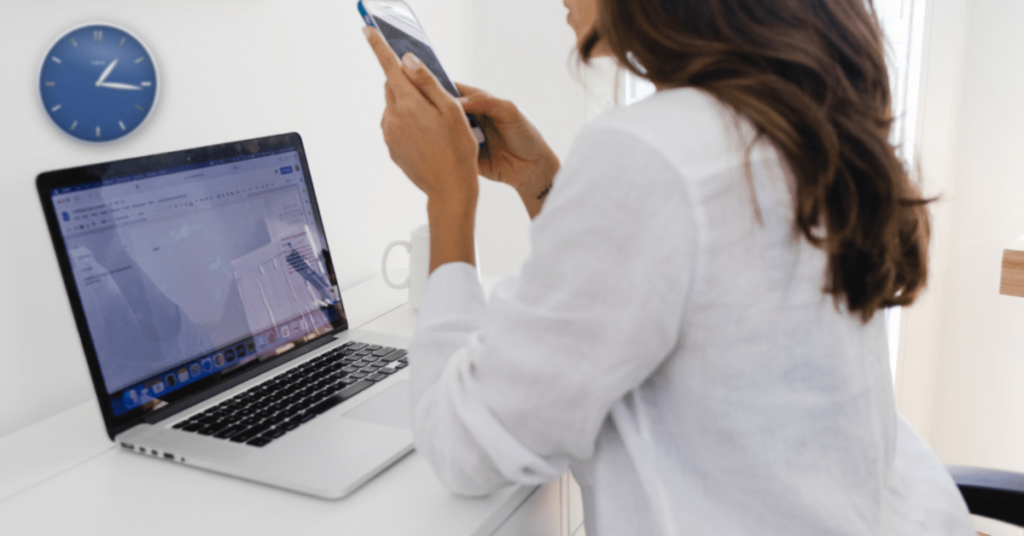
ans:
**1:16**
